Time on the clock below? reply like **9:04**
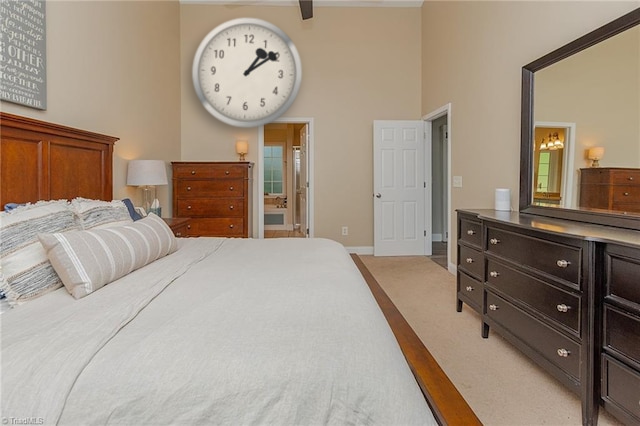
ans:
**1:09**
